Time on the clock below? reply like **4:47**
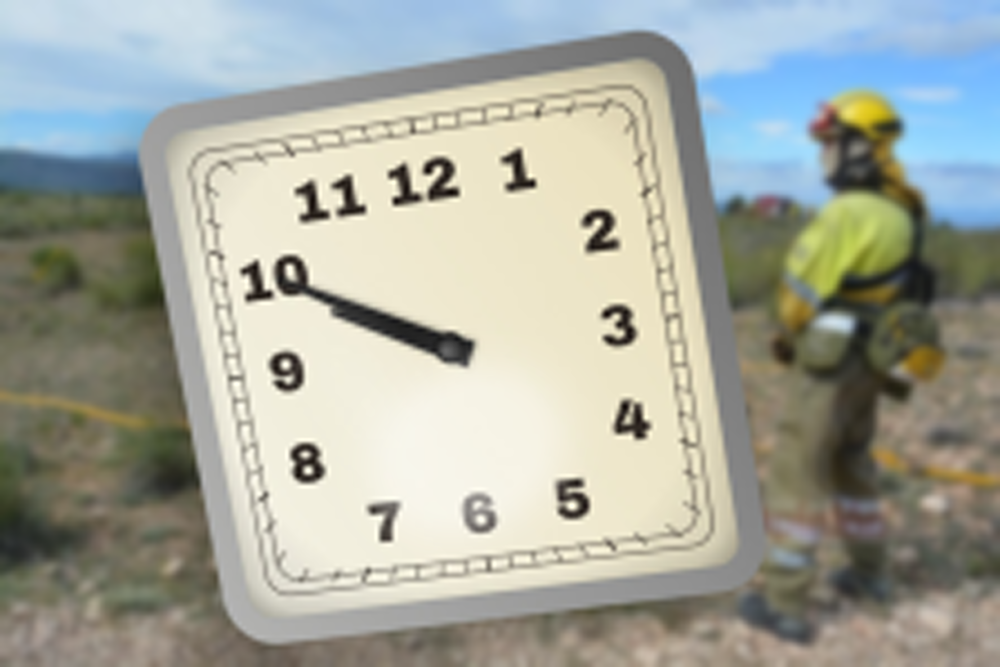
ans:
**9:50**
